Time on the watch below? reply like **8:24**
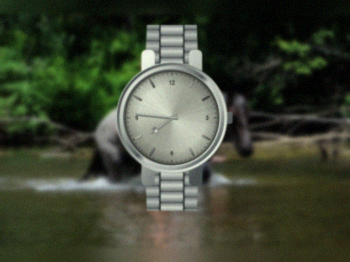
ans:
**7:46**
